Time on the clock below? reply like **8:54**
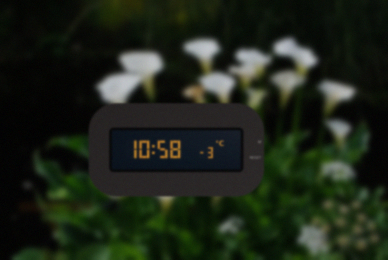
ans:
**10:58**
